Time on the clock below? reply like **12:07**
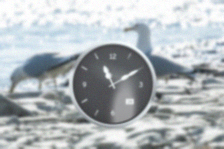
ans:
**11:10**
